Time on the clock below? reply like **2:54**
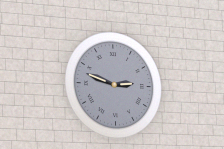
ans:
**2:48**
